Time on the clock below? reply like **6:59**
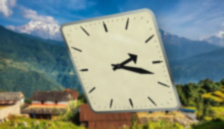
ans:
**2:18**
